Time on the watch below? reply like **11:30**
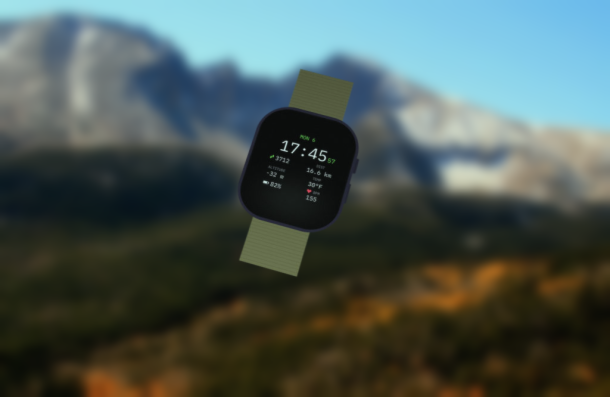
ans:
**17:45**
